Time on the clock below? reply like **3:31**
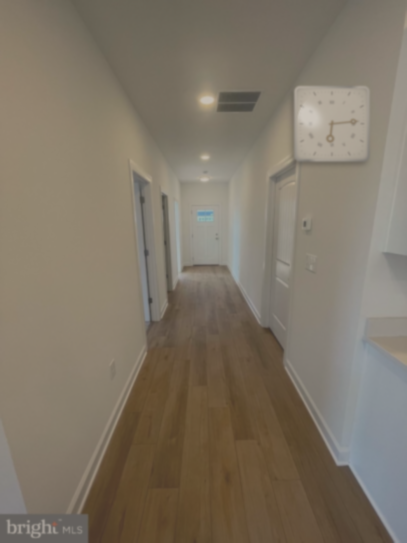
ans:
**6:14**
